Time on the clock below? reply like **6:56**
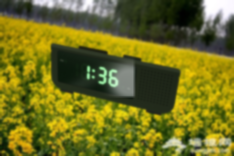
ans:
**1:36**
